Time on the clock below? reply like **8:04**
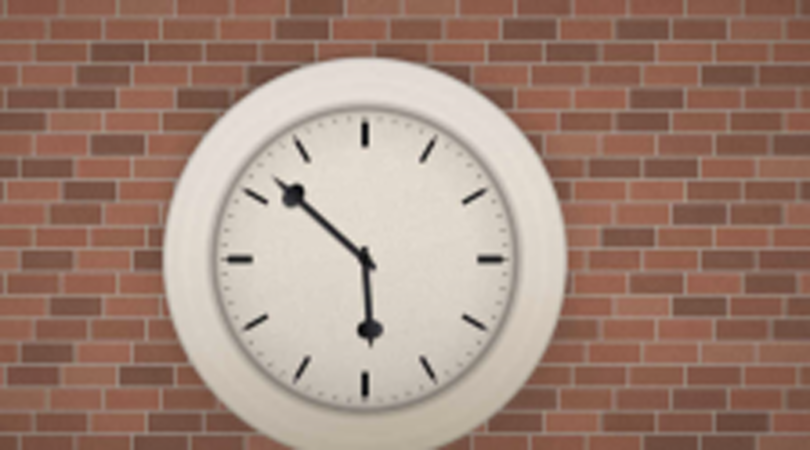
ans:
**5:52**
